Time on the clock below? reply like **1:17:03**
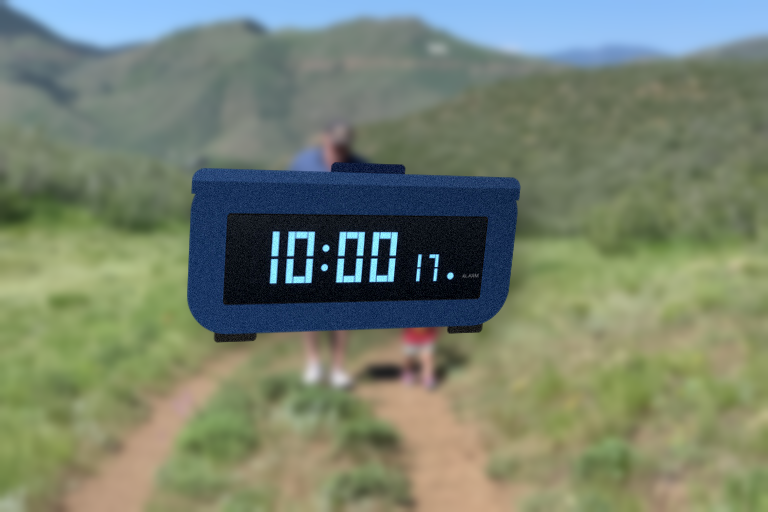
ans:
**10:00:17**
